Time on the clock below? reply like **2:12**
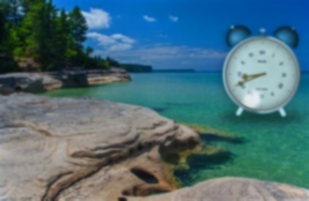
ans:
**8:41**
